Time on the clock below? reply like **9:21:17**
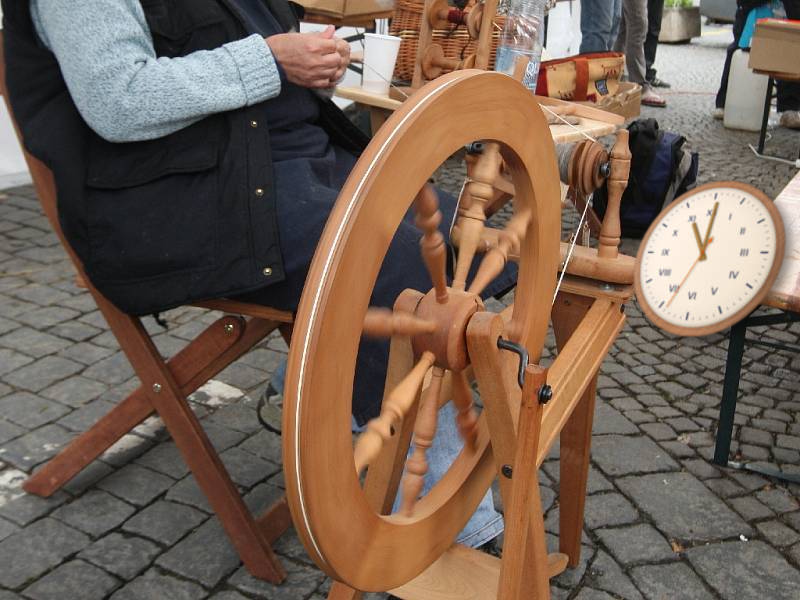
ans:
**11:00:34**
